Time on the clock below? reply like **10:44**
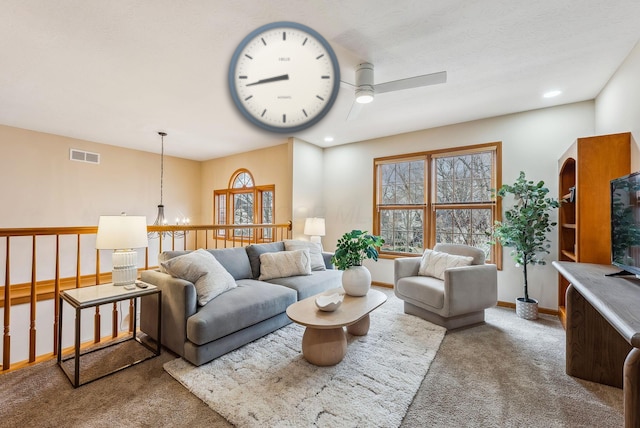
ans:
**8:43**
